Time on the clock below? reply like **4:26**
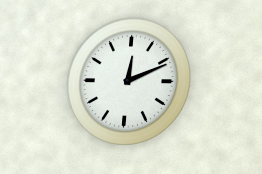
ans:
**12:11**
